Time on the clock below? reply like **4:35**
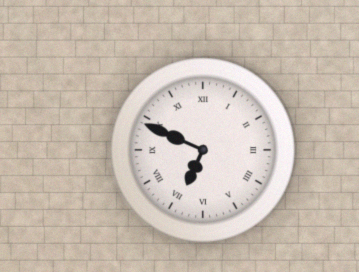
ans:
**6:49**
